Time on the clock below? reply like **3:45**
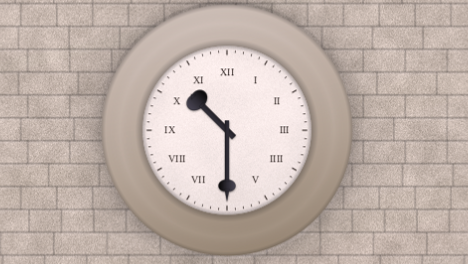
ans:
**10:30**
